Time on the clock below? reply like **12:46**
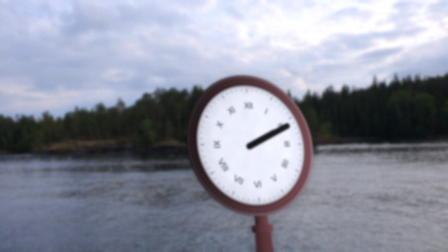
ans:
**2:11**
